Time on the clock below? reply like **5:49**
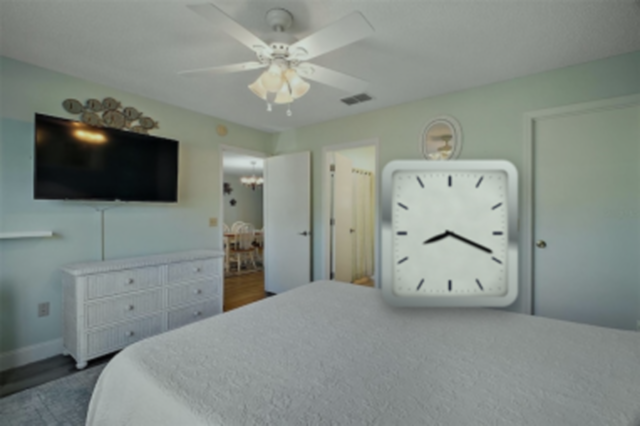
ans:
**8:19**
